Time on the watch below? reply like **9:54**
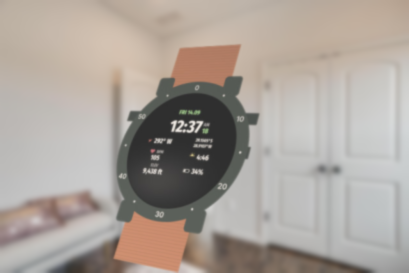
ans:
**12:37**
